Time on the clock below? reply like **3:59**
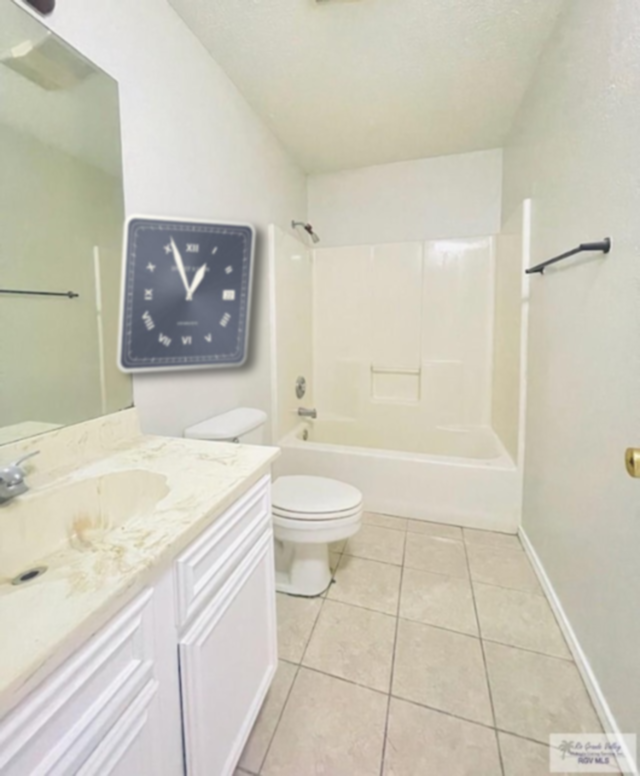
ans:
**12:56**
